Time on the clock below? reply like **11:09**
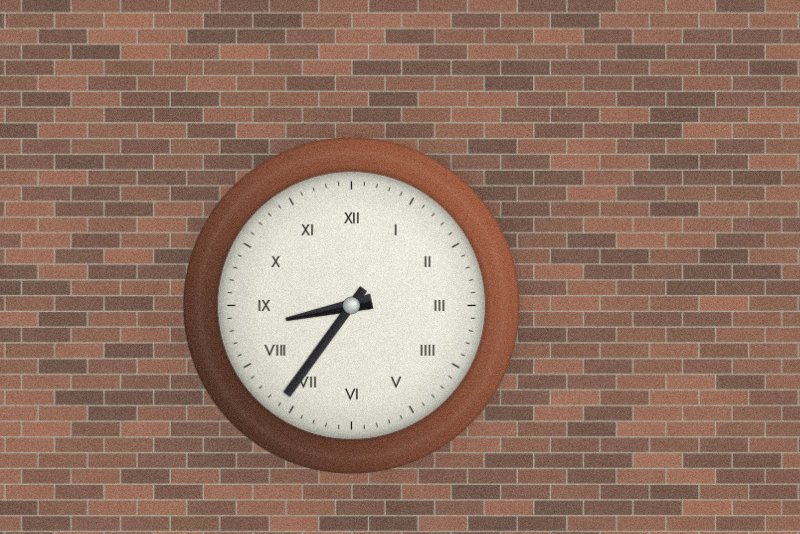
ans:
**8:36**
